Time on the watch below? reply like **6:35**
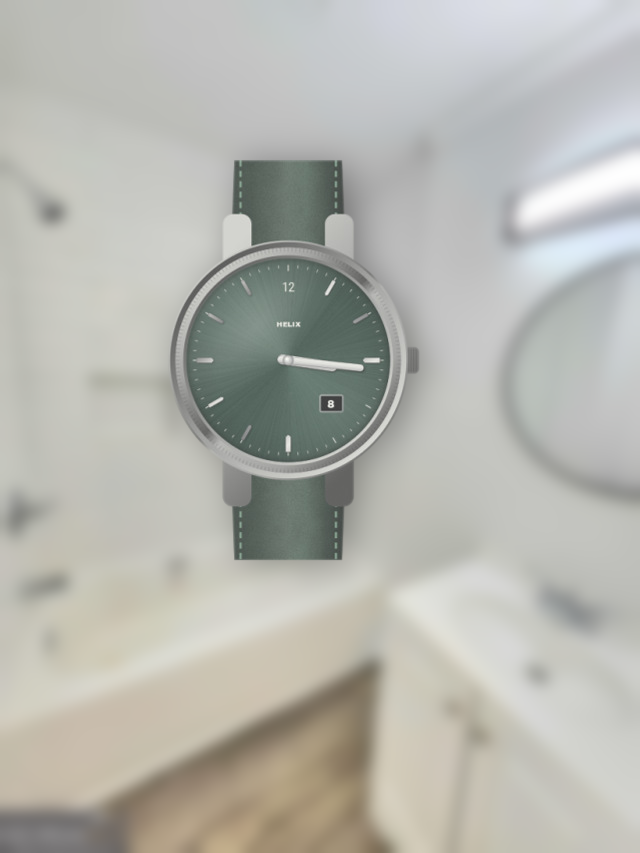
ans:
**3:16**
